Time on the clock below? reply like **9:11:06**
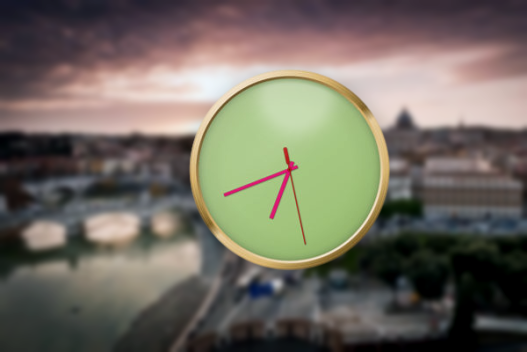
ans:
**6:41:28**
